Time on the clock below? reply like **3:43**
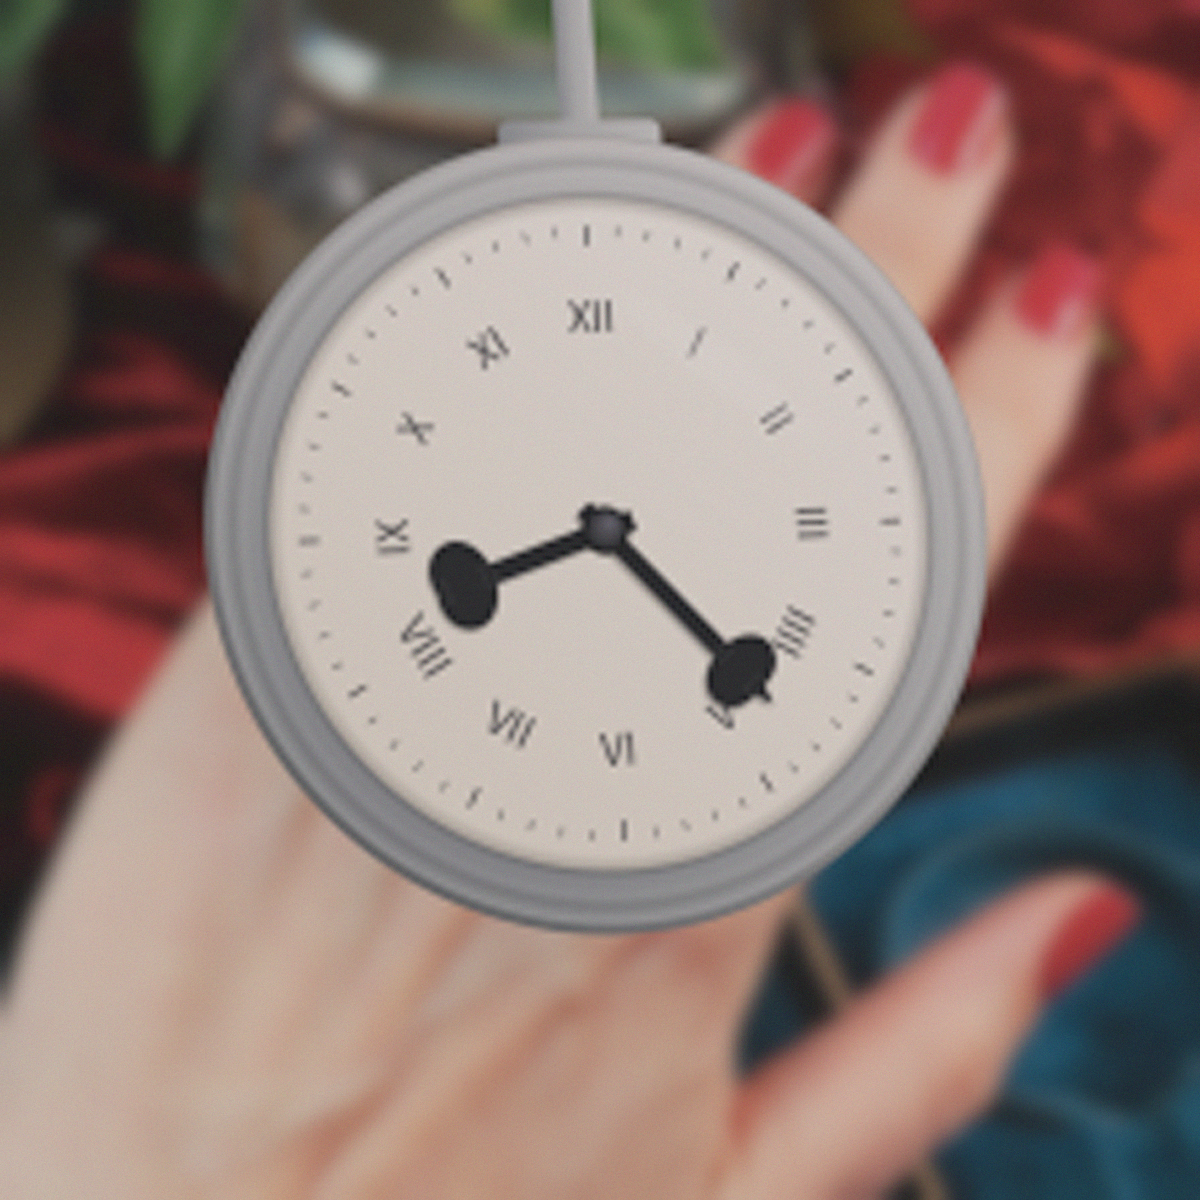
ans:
**8:23**
